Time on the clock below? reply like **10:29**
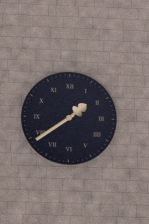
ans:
**1:39**
